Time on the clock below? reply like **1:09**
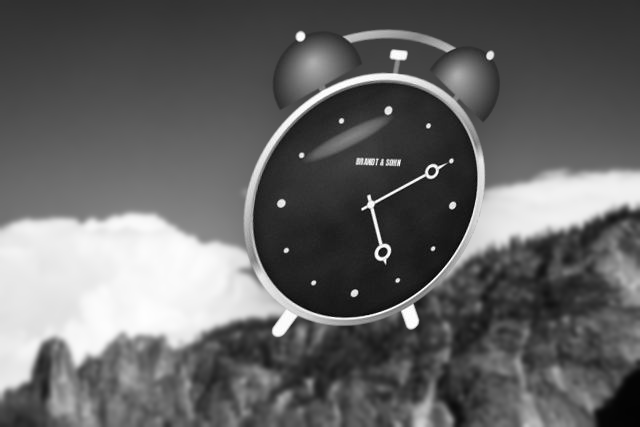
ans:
**5:10**
